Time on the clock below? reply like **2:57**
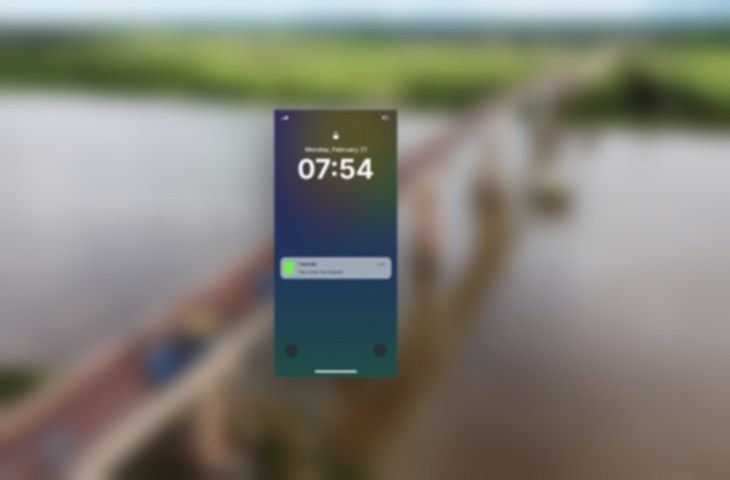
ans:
**7:54**
